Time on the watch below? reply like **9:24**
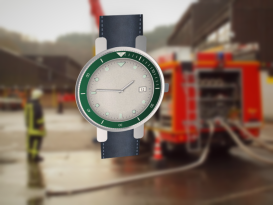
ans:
**1:46**
